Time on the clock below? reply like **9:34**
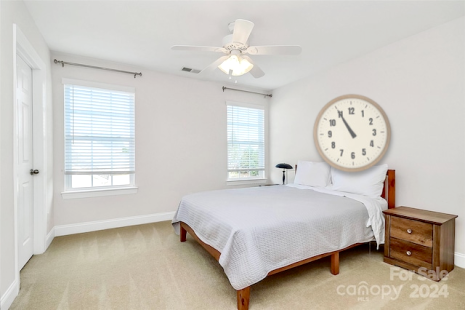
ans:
**10:55**
